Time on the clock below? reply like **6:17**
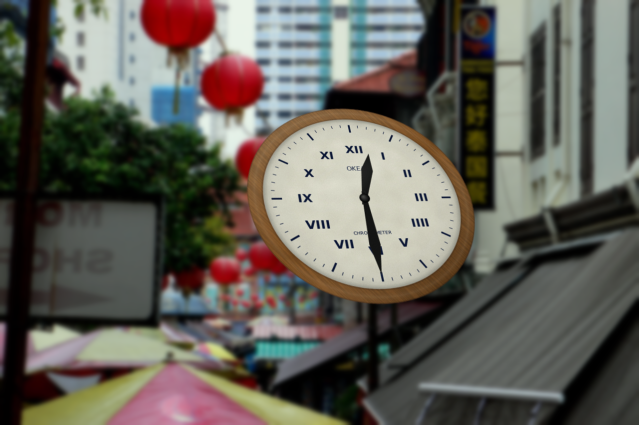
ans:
**12:30**
